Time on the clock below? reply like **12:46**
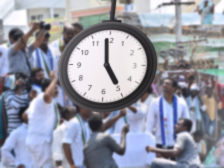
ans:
**4:59**
